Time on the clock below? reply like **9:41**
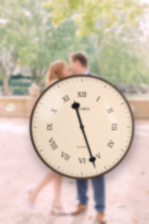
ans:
**11:27**
